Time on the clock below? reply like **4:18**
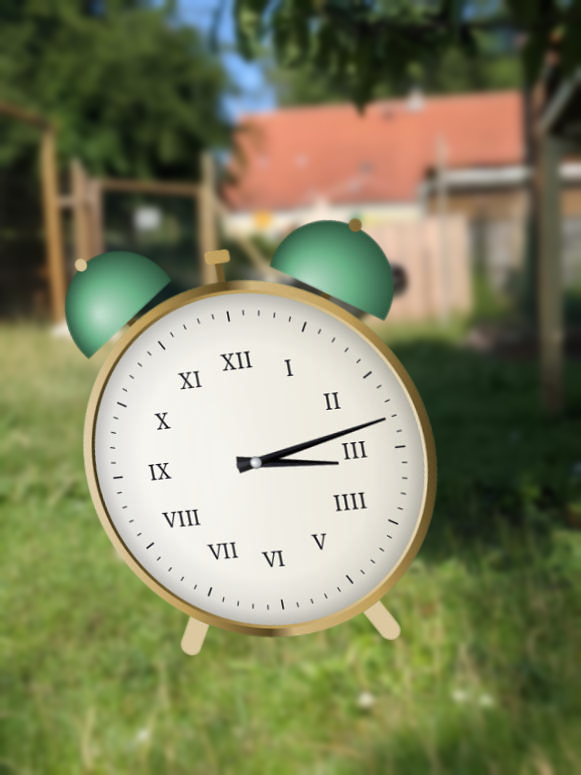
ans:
**3:13**
